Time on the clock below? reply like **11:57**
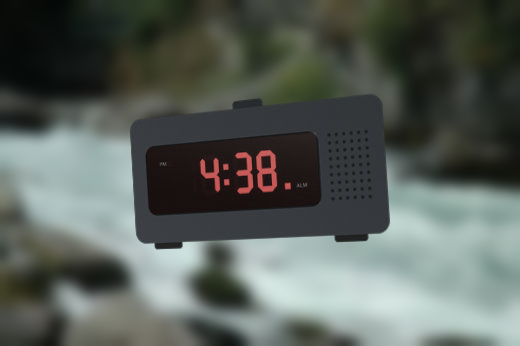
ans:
**4:38**
